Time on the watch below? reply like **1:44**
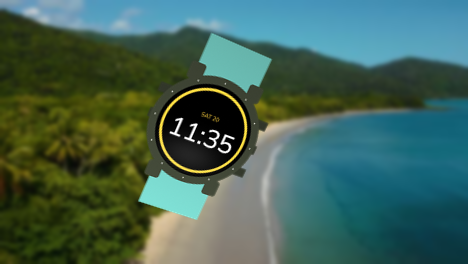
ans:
**11:35**
